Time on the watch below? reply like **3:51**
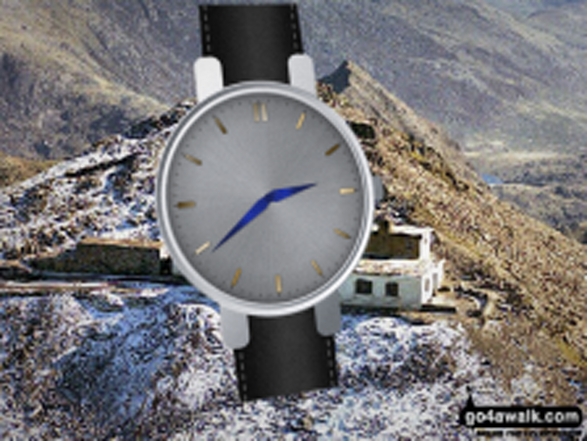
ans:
**2:39**
